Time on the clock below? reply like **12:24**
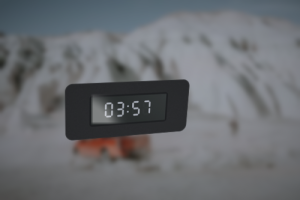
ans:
**3:57**
